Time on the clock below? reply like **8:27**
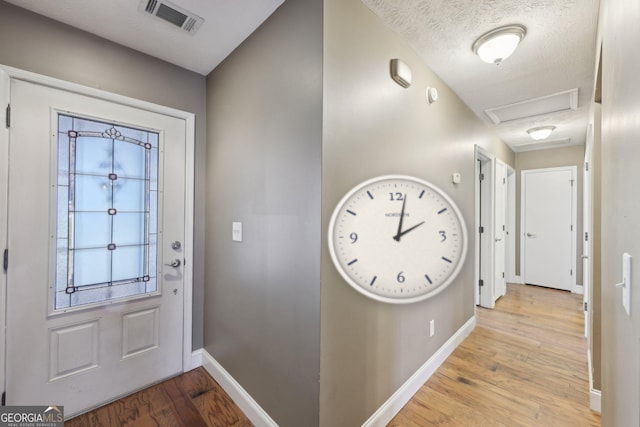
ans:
**2:02**
